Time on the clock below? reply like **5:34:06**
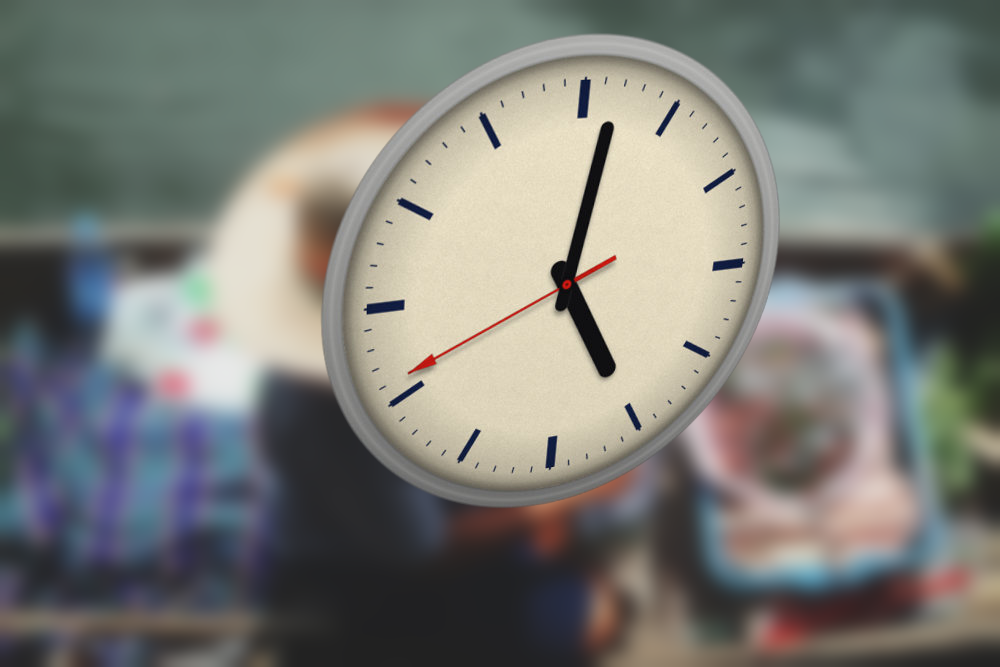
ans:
**5:01:41**
